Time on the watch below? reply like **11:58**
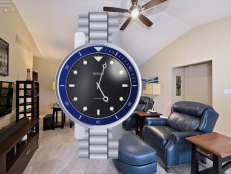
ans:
**5:03**
